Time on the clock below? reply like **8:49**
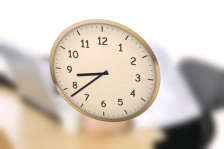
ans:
**8:38**
